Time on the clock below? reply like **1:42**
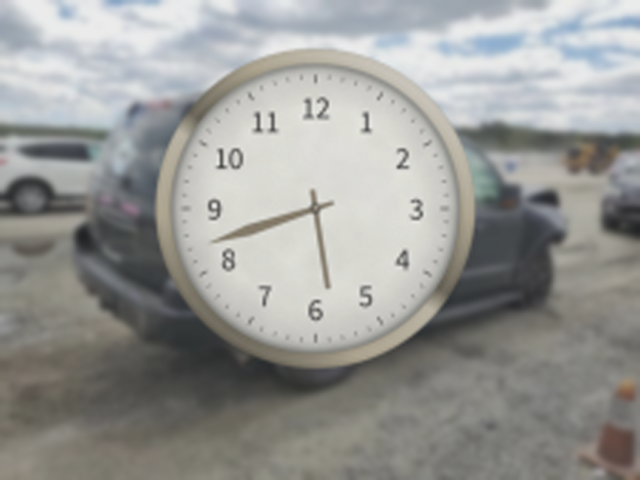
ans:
**5:42**
